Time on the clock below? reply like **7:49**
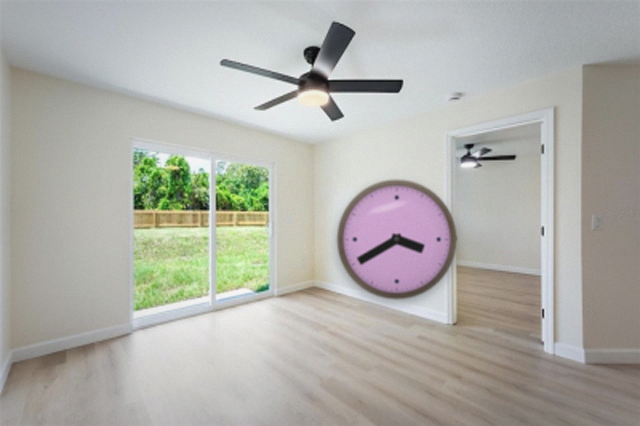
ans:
**3:40**
